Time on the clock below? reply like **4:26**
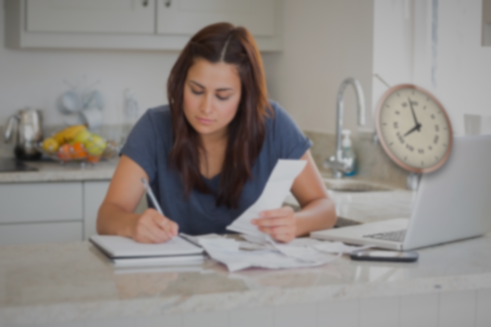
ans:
**7:58**
